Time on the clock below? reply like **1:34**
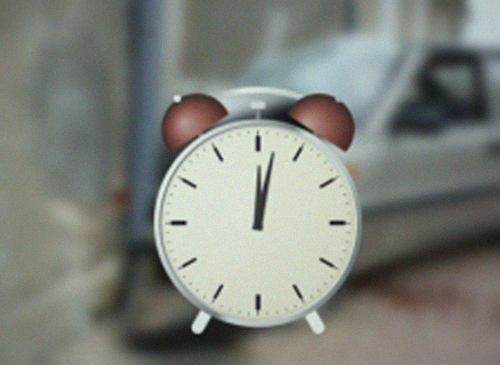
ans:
**12:02**
